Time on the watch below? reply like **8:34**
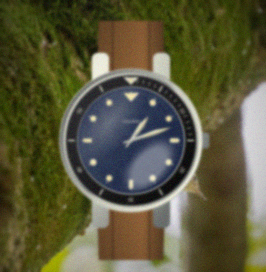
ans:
**1:12**
